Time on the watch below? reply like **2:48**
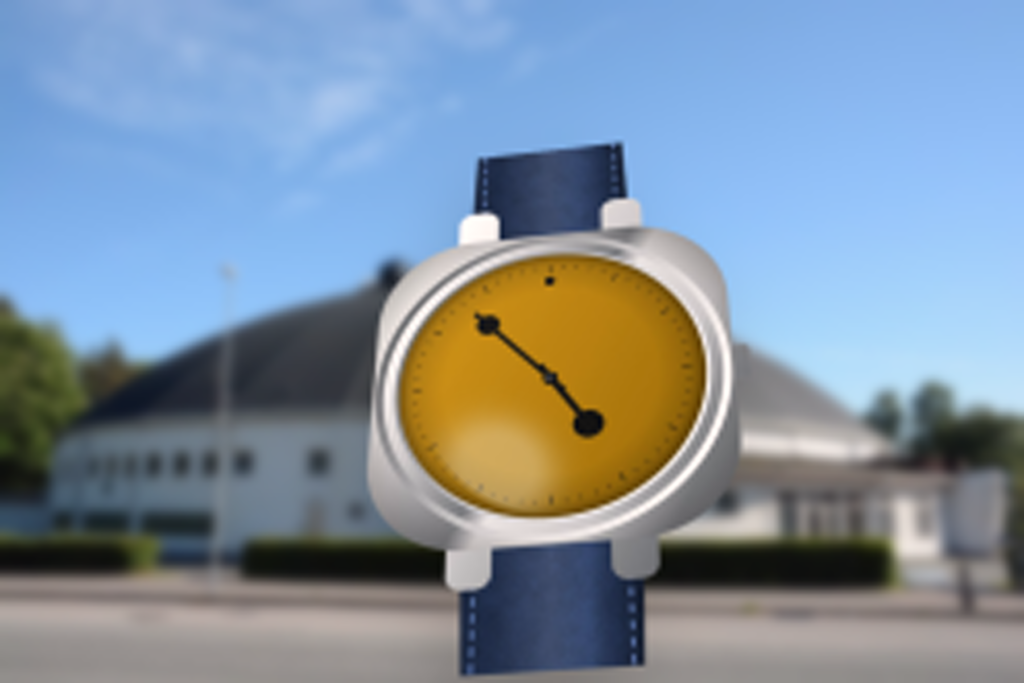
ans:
**4:53**
